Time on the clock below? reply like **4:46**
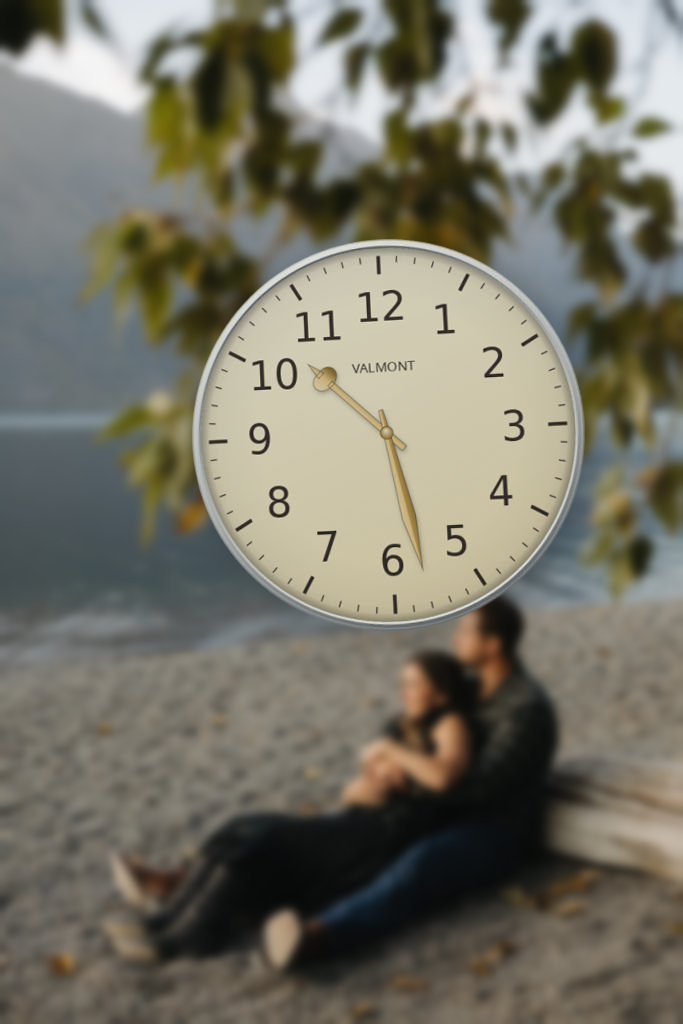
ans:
**10:28**
